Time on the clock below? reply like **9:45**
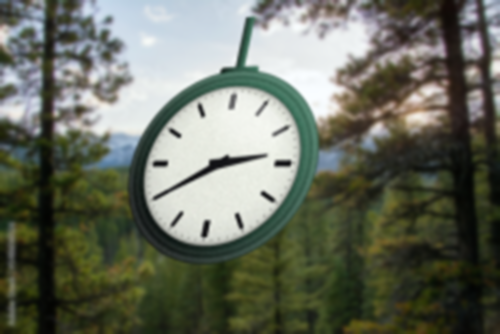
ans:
**2:40**
